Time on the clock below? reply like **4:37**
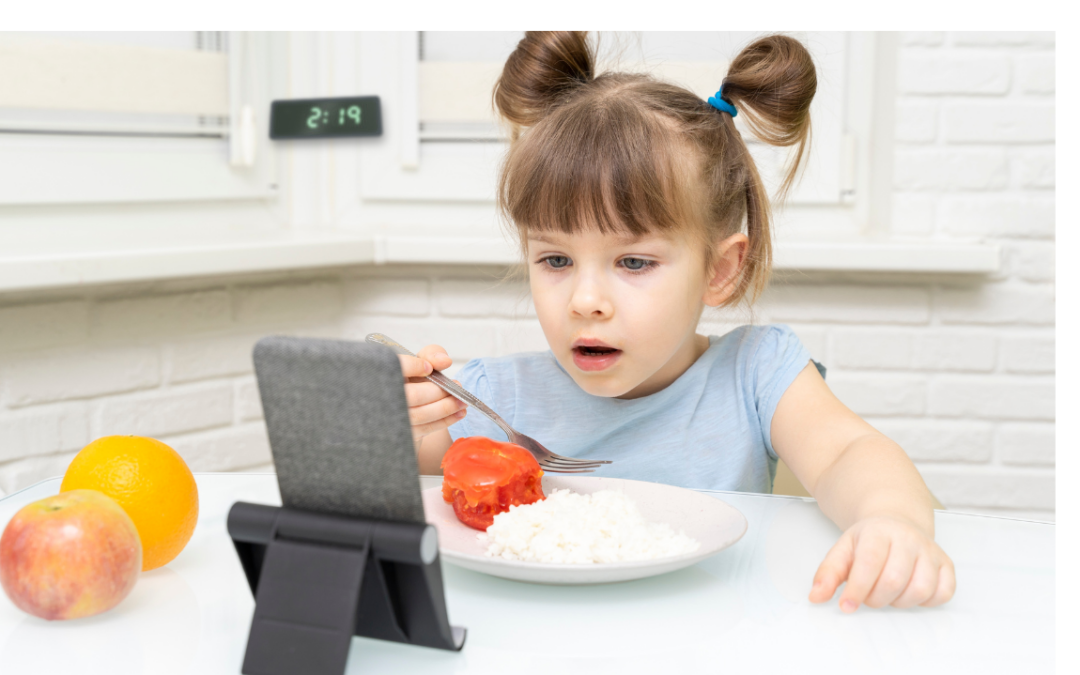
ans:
**2:19**
